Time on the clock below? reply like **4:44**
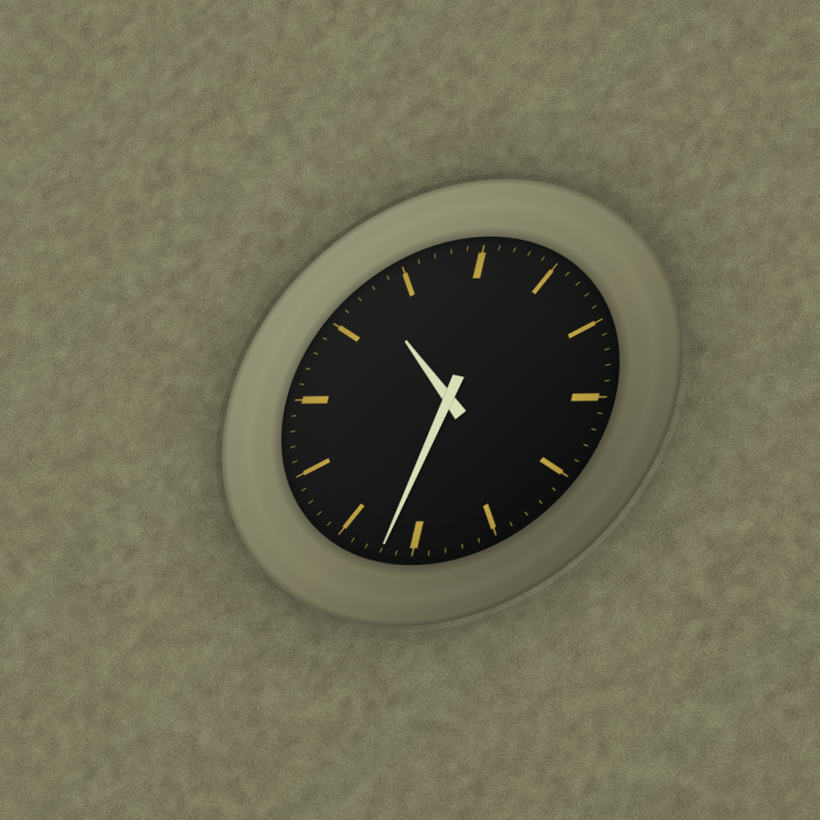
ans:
**10:32**
